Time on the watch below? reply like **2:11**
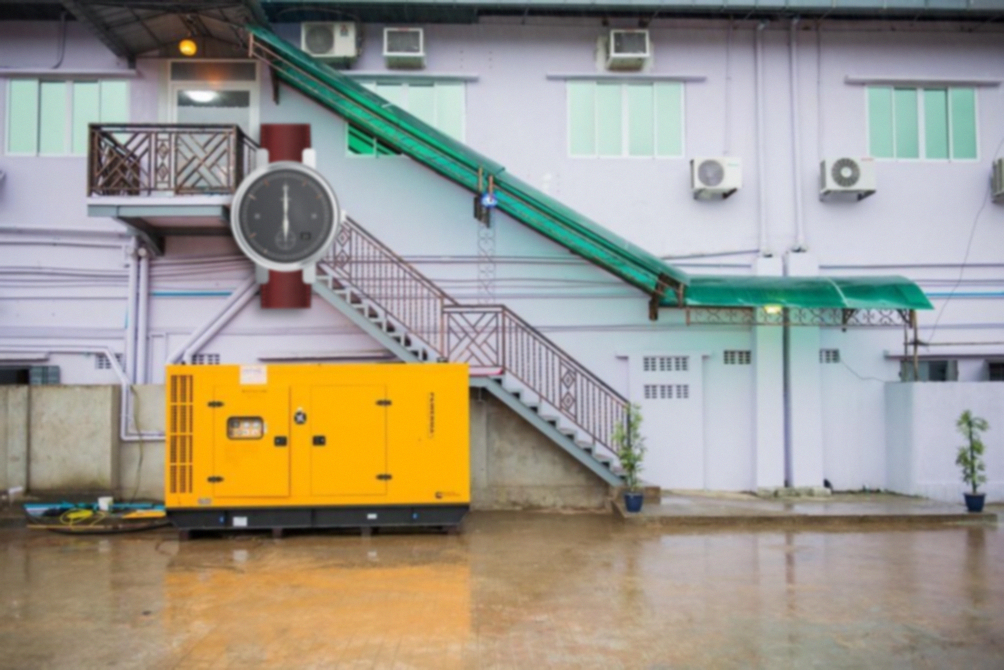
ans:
**6:00**
